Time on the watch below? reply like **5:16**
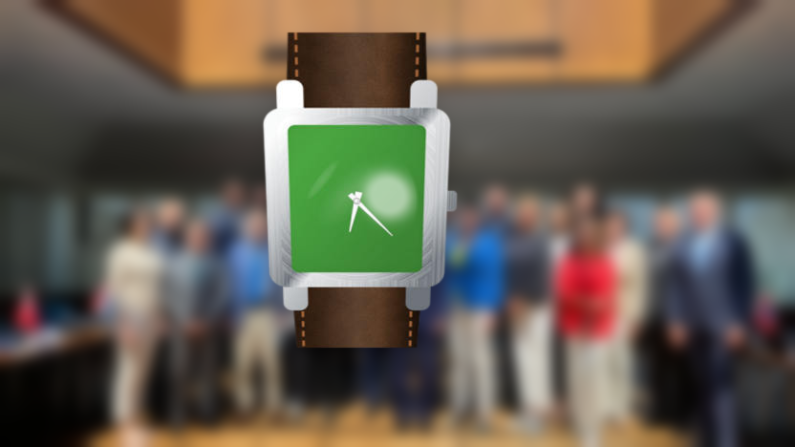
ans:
**6:23**
